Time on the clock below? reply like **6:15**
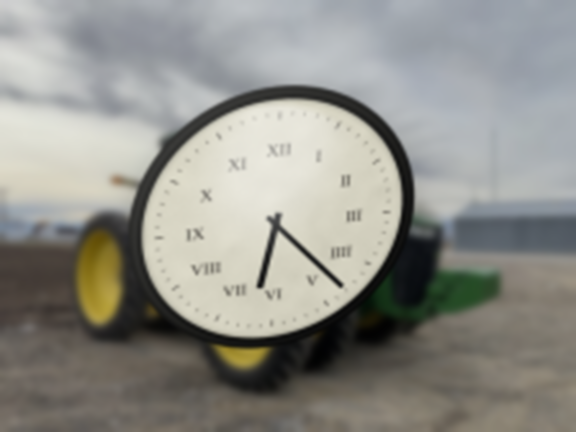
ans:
**6:23**
